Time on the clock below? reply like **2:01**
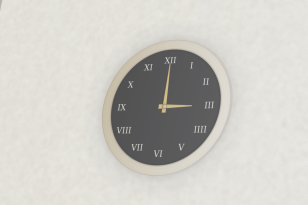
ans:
**3:00**
